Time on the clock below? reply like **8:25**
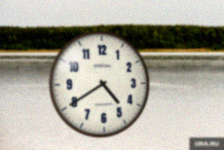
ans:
**4:40**
